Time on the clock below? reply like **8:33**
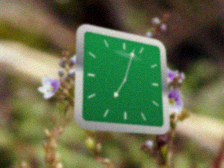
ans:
**7:03**
